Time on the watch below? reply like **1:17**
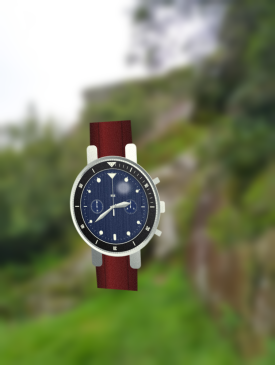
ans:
**2:39**
